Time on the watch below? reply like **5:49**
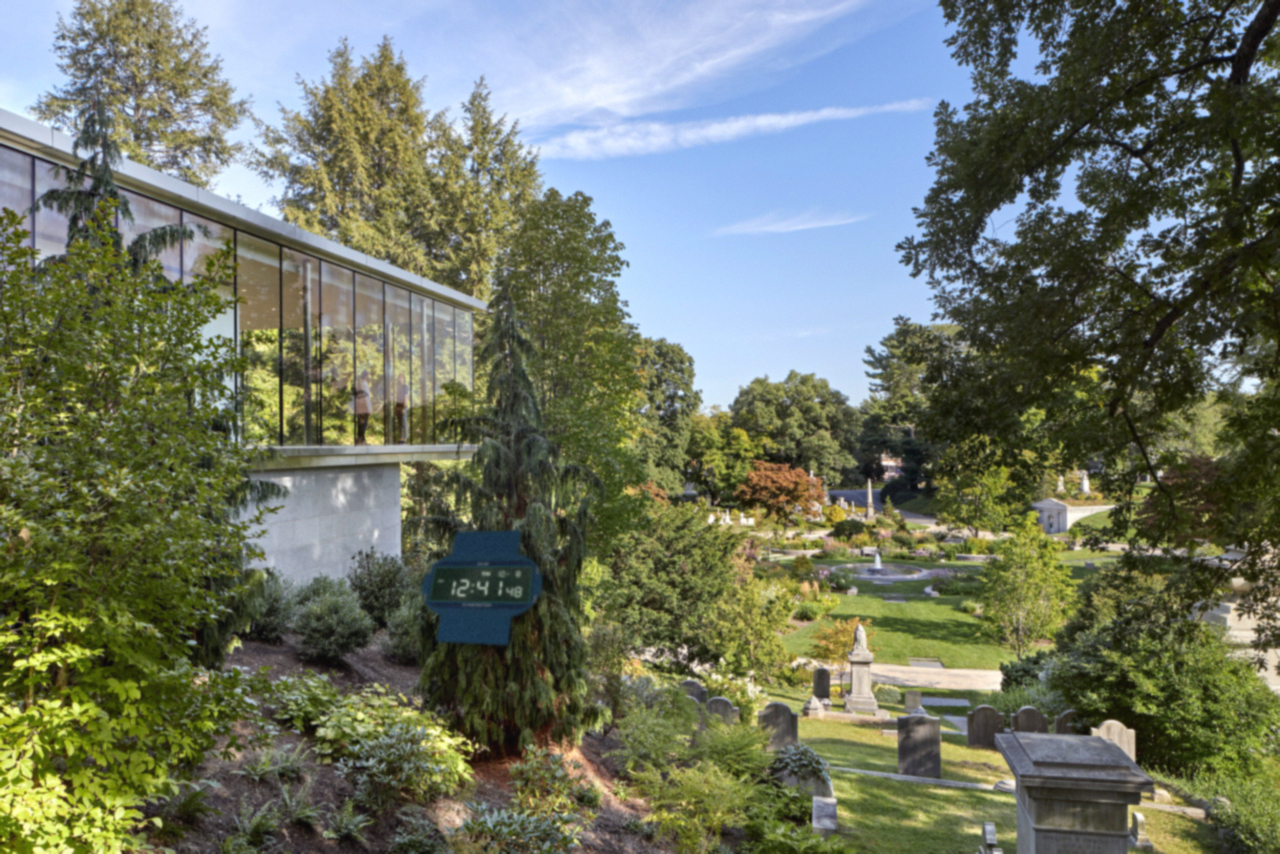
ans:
**12:41**
